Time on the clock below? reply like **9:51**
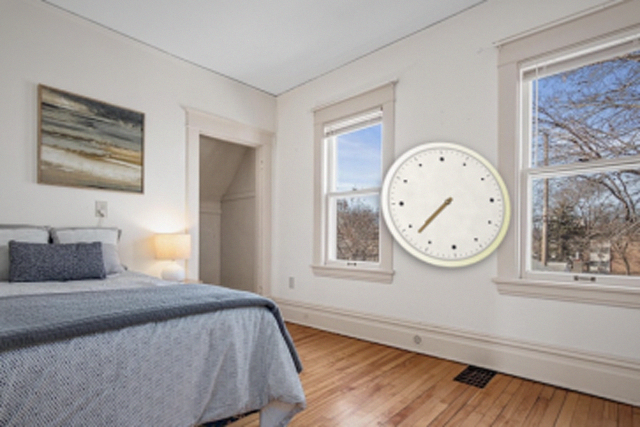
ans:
**7:38**
